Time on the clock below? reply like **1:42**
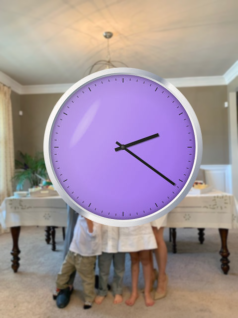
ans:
**2:21**
